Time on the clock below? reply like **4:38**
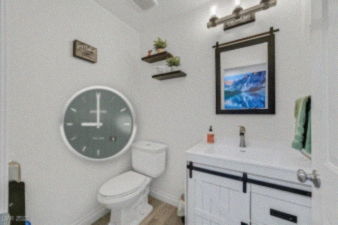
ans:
**9:00**
